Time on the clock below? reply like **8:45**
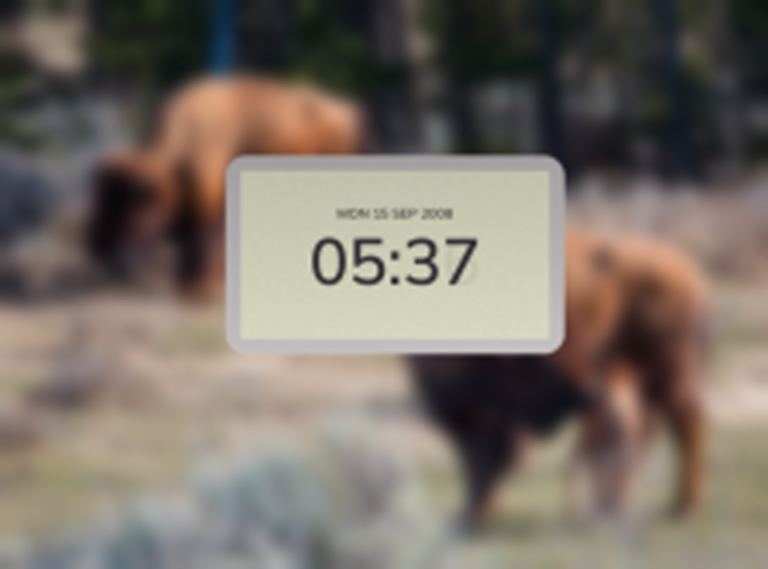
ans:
**5:37**
